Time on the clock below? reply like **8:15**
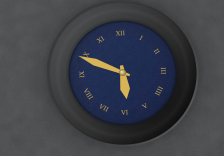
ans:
**5:49**
